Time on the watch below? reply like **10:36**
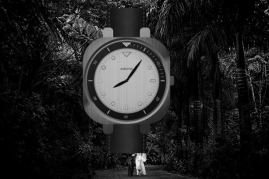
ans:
**8:06**
